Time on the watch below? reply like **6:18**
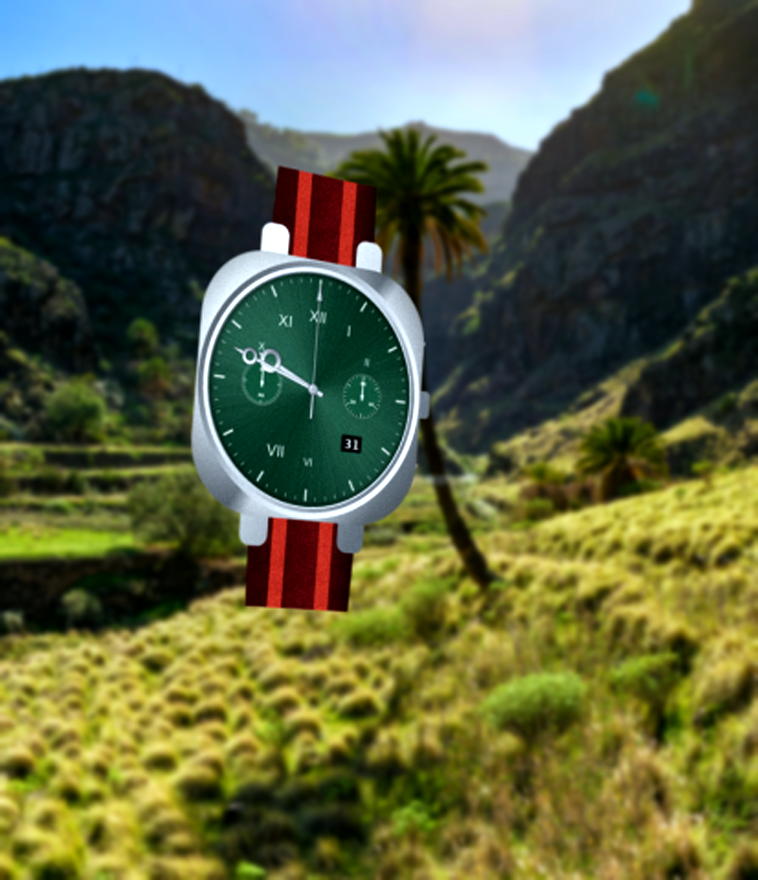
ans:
**9:48**
